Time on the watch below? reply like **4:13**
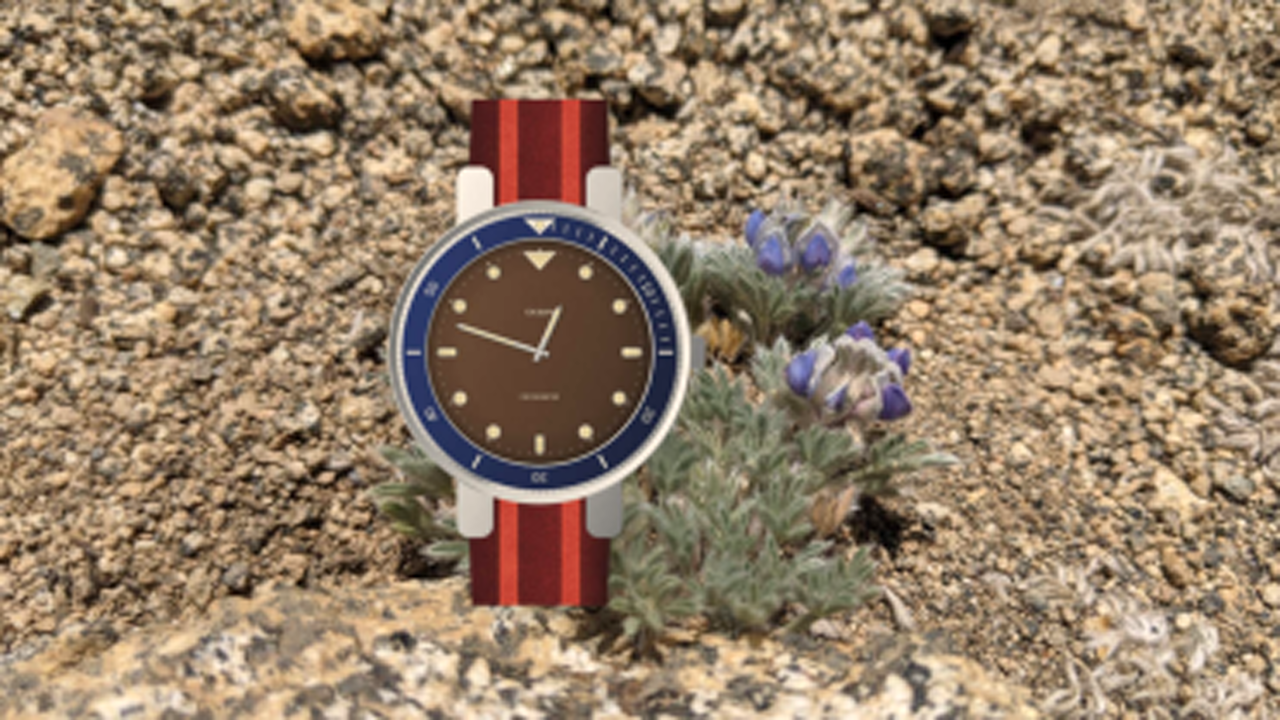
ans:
**12:48**
